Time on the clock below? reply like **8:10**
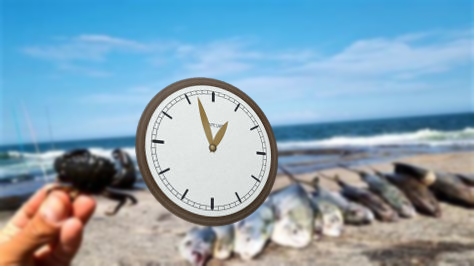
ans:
**12:57**
